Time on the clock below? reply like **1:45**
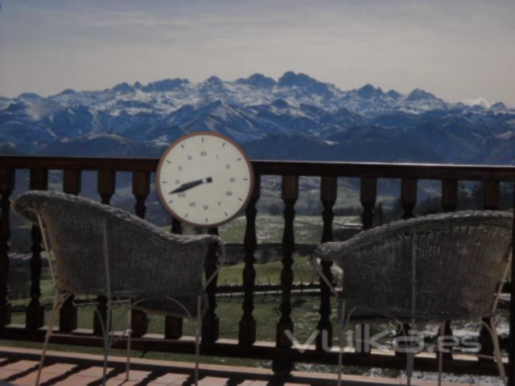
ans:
**8:42**
